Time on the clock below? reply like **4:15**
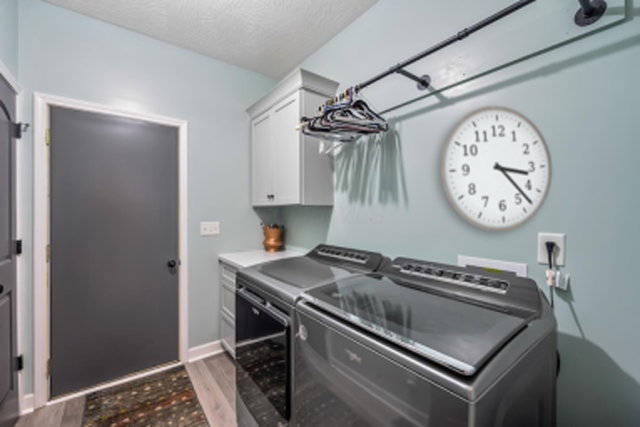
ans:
**3:23**
